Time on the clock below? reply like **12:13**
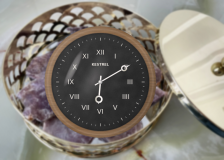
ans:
**6:10**
